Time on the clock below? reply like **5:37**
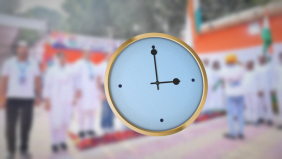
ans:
**3:00**
